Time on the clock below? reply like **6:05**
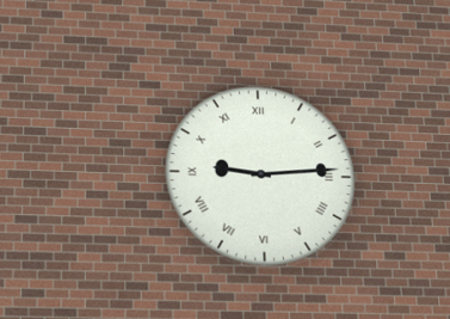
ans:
**9:14**
